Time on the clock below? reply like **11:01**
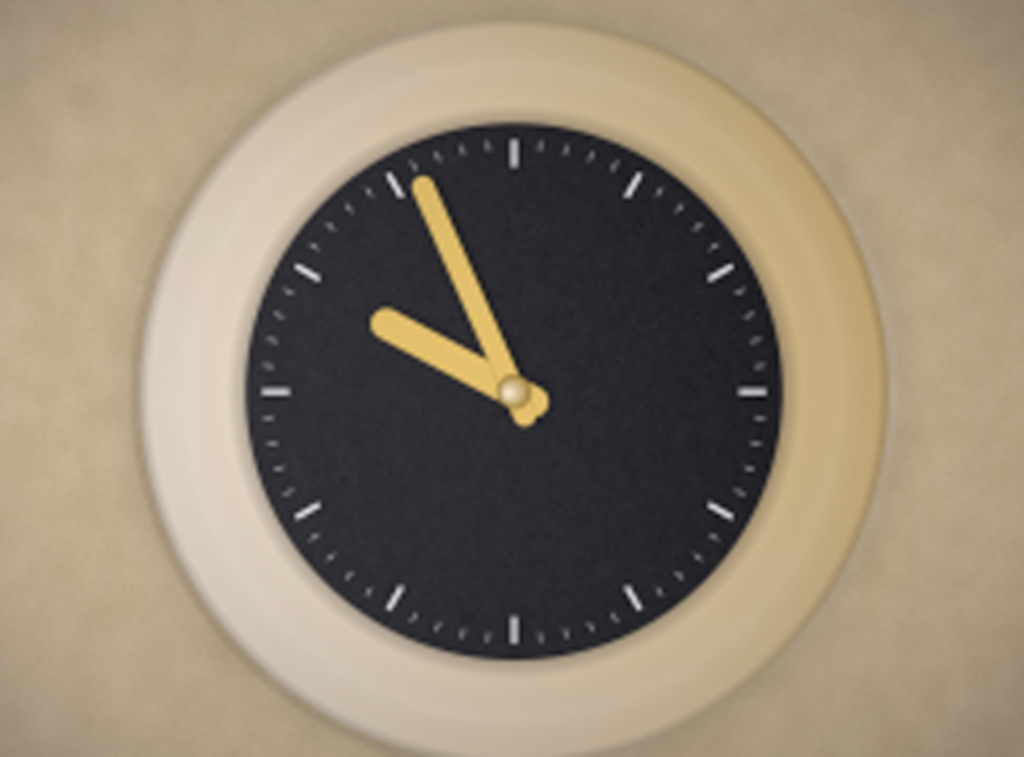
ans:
**9:56**
